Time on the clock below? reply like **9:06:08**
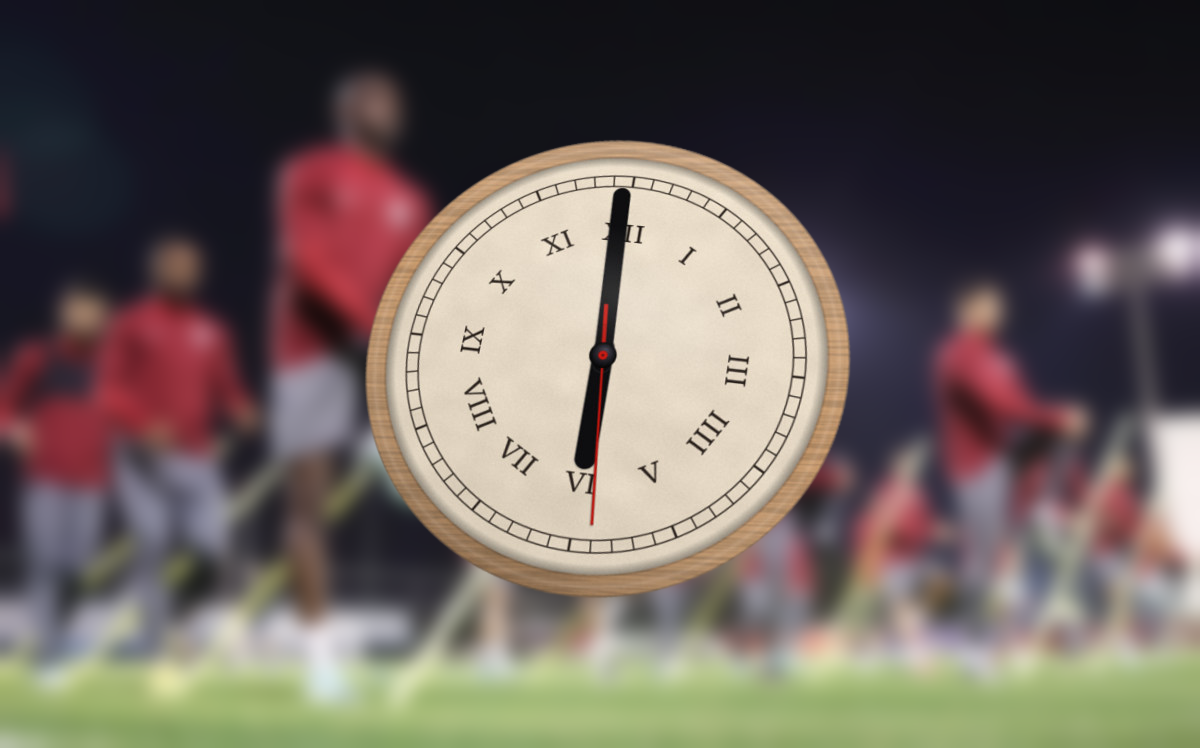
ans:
**5:59:29**
